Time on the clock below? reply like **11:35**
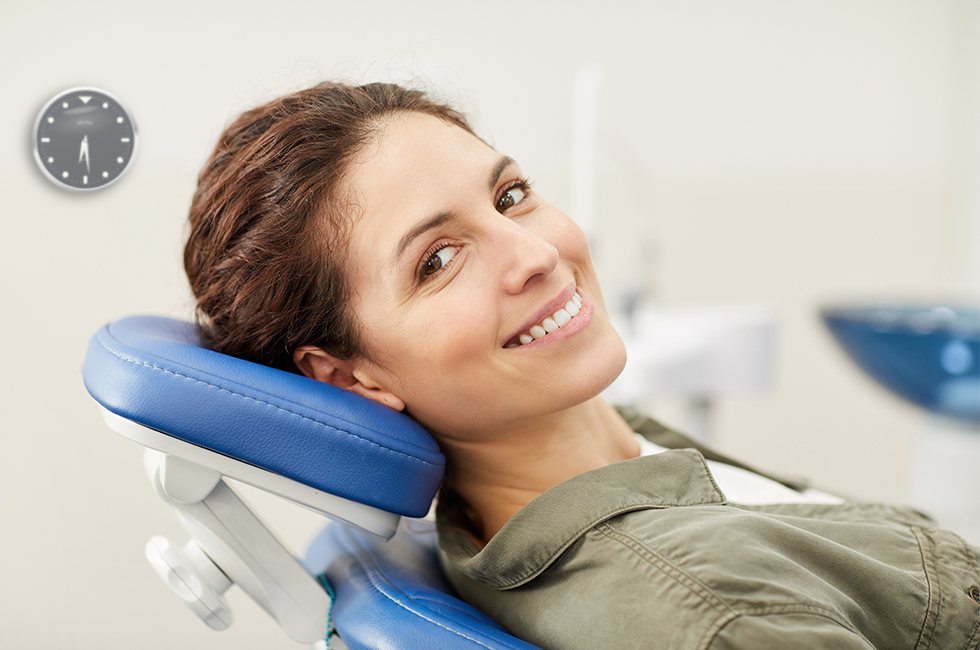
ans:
**6:29**
